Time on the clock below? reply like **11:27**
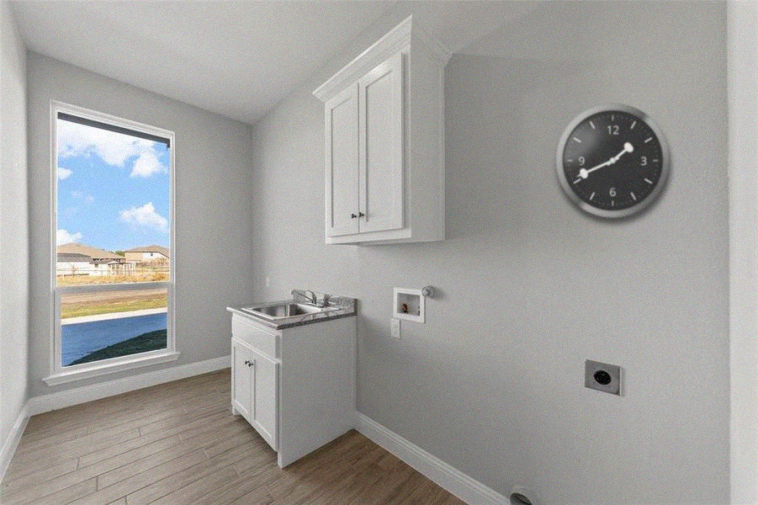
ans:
**1:41**
